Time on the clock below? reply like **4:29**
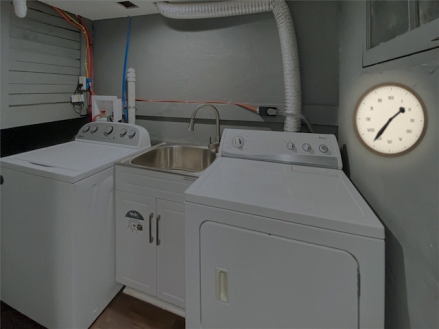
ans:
**1:36**
